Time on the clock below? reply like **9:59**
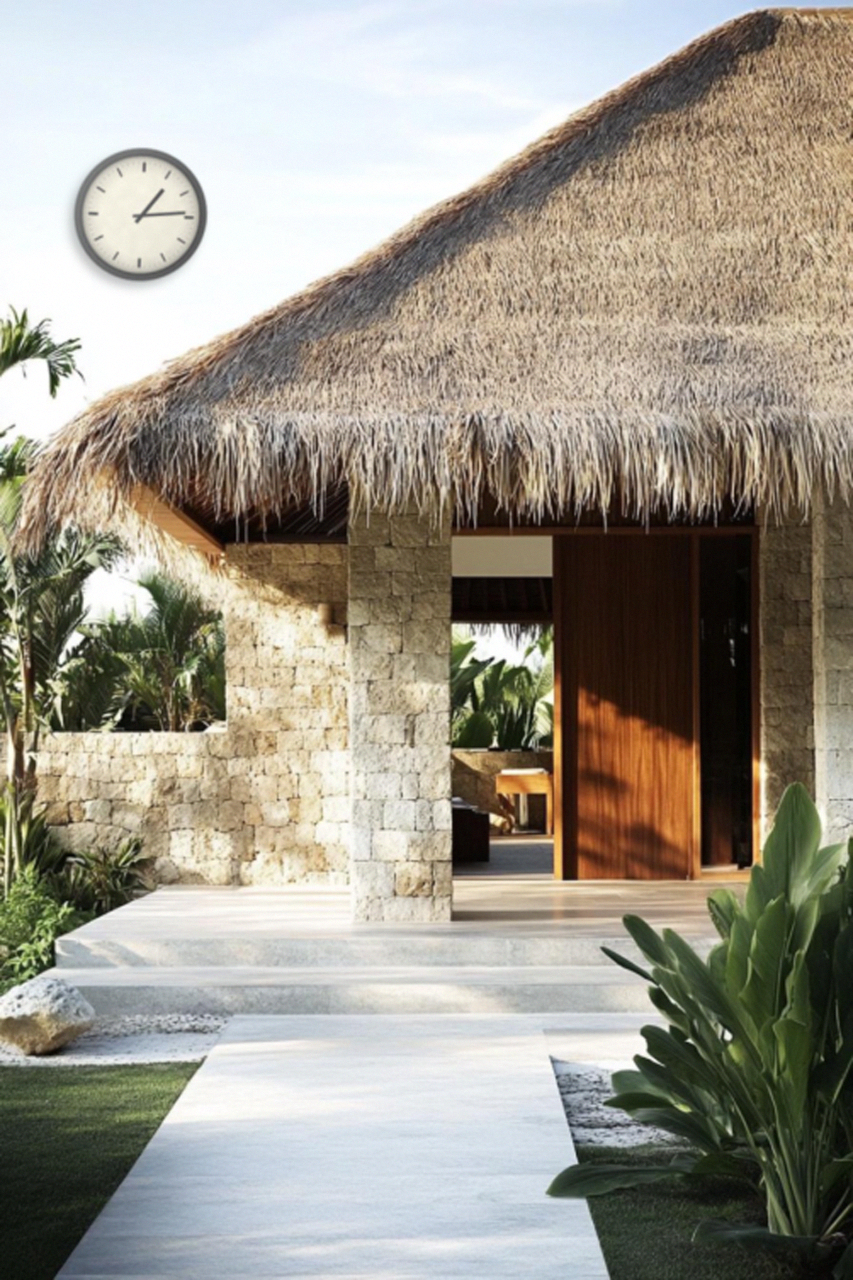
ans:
**1:14**
